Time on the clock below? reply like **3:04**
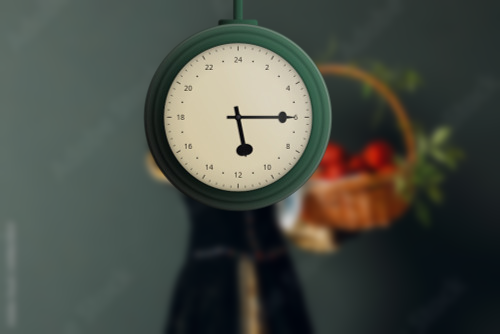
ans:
**11:15**
